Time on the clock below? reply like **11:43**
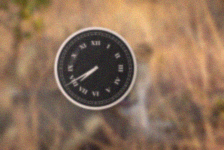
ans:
**7:40**
